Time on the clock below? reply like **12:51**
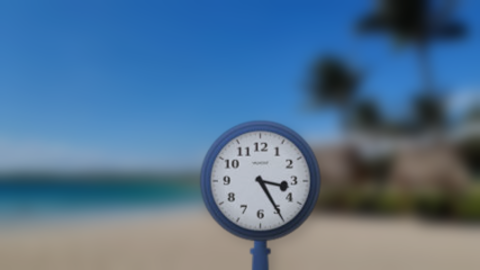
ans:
**3:25**
